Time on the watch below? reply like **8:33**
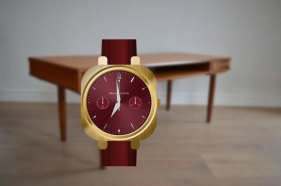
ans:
**6:59**
